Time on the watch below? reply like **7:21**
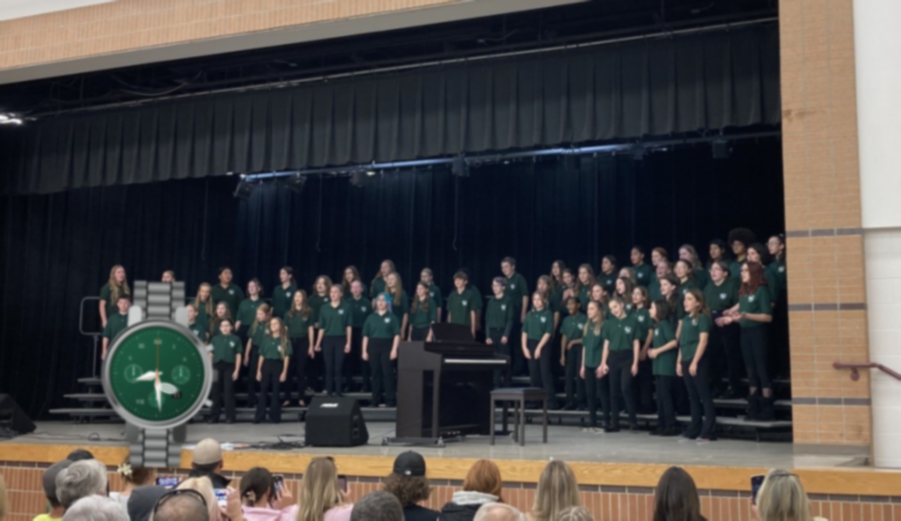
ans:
**8:29**
